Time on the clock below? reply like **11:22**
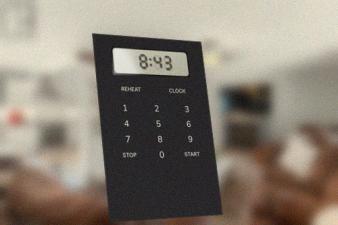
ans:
**8:43**
